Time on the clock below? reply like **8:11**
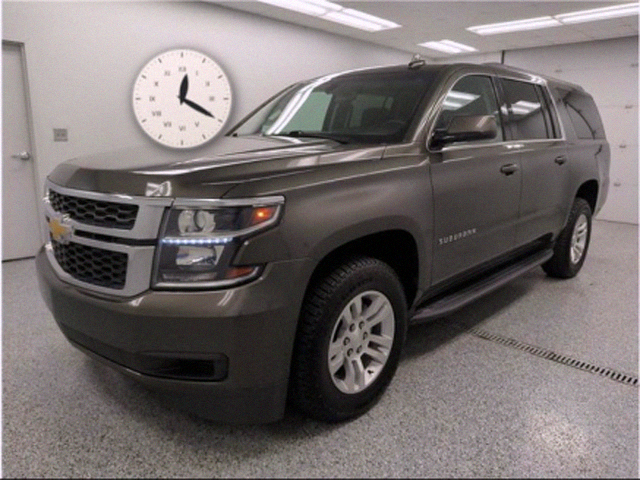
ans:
**12:20**
